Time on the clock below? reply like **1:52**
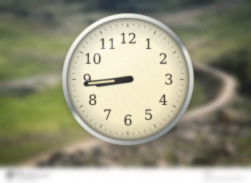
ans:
**8:44**
